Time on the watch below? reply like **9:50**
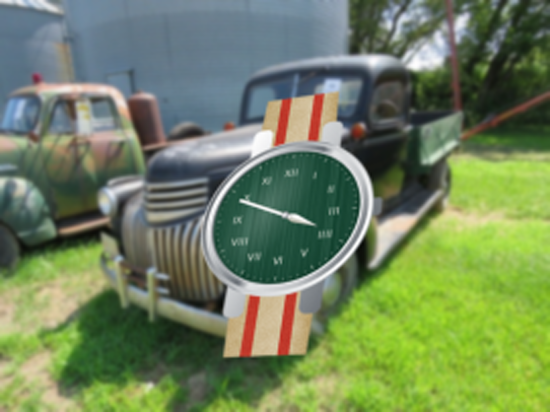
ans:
**3:49**
